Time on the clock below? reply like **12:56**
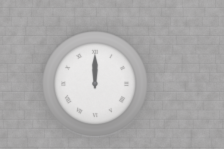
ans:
**12:00**
